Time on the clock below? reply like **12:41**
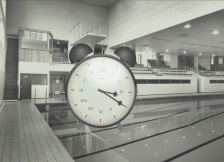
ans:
**3:20**
